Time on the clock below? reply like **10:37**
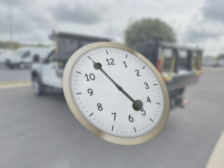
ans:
**4:55**
